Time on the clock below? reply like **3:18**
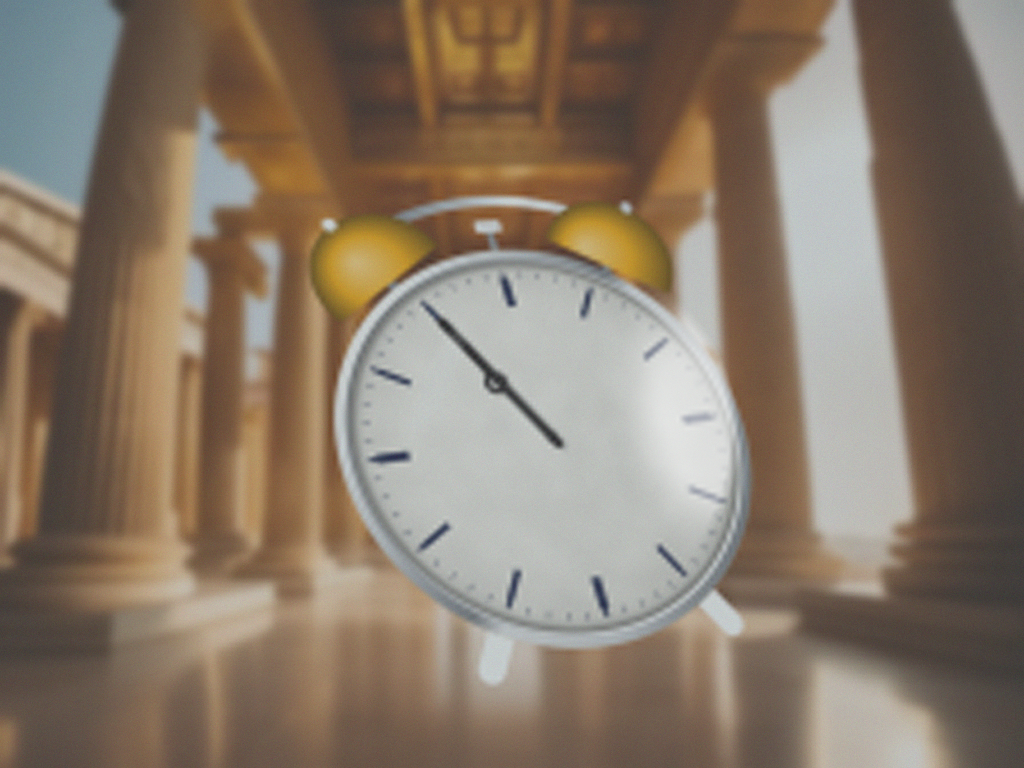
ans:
**10:55**
